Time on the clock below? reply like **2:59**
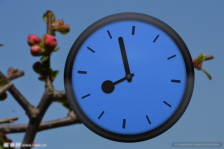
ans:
**7:57**
